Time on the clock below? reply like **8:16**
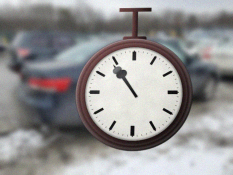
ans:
**10:54**
